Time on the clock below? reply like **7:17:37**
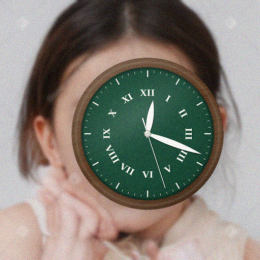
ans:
**12:18:27**
